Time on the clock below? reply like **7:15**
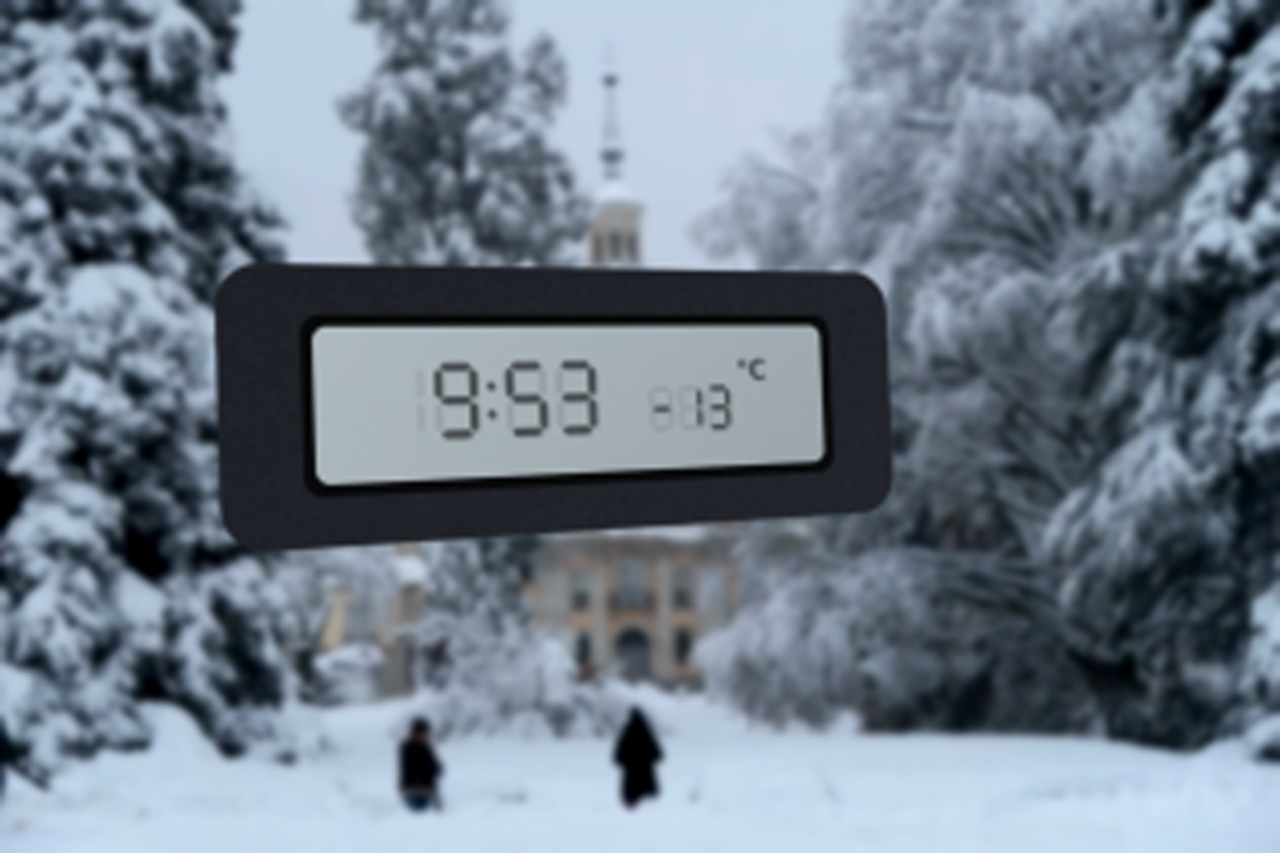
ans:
**9:53**
